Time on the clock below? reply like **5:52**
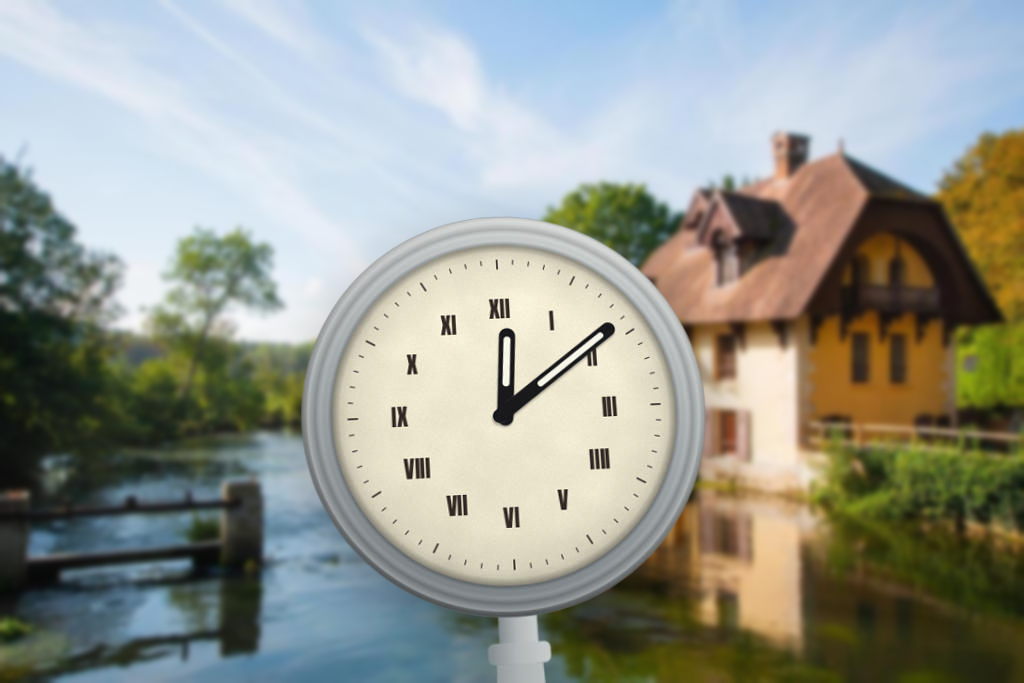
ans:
**12:09**
